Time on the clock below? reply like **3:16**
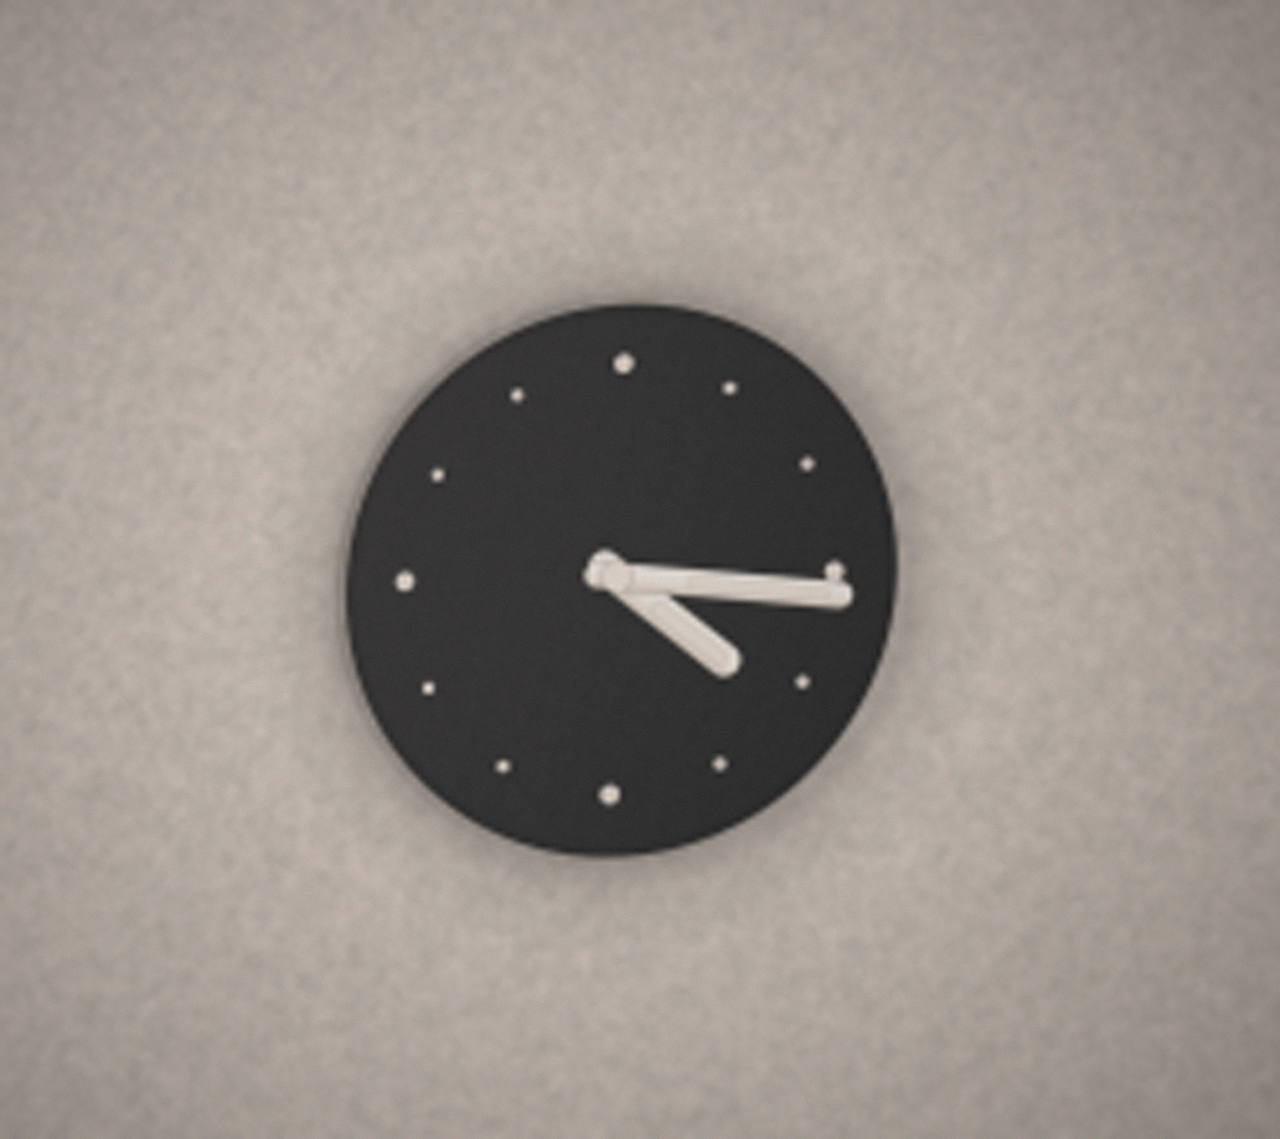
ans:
**4:16**
